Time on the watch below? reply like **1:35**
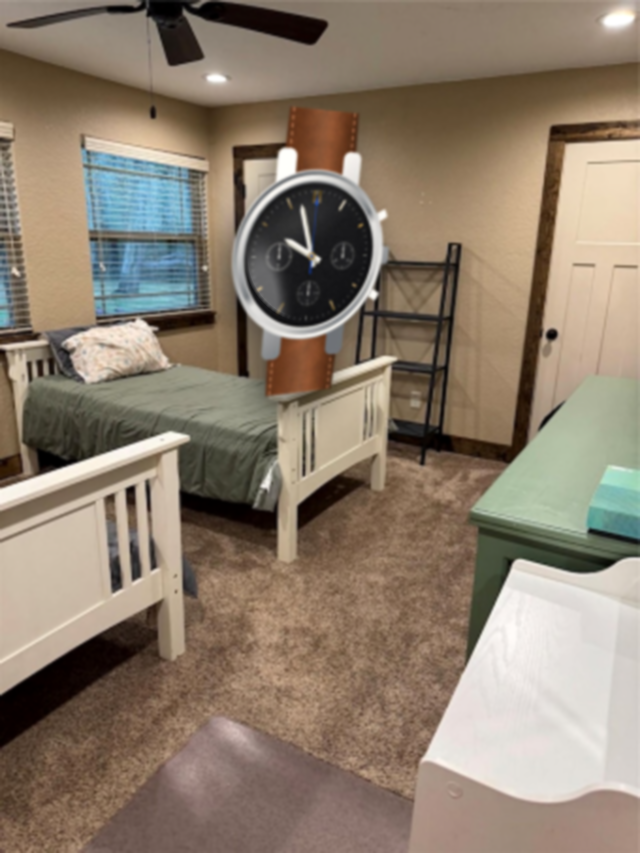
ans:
**9:57**
